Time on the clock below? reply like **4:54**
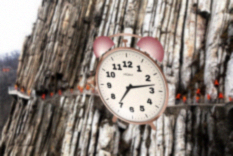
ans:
**7:13**
